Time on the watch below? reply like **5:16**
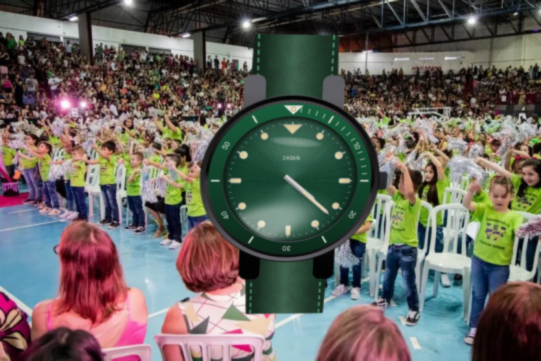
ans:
**4:22**
